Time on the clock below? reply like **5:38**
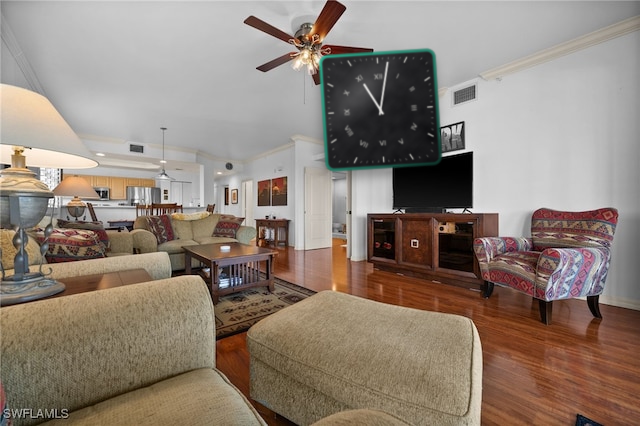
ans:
**11:02**
